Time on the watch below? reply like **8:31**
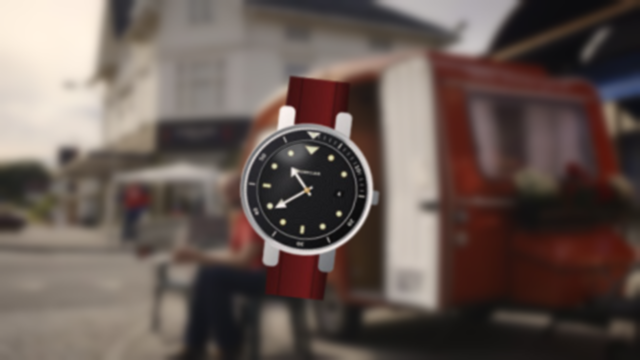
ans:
**10:39**
